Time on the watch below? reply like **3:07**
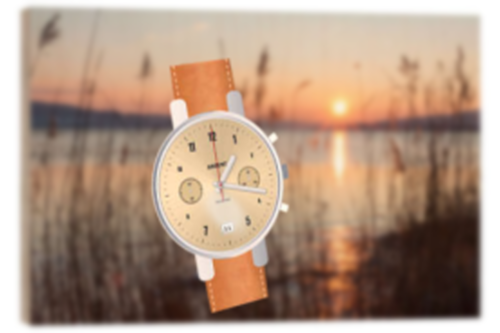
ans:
**1:18**
